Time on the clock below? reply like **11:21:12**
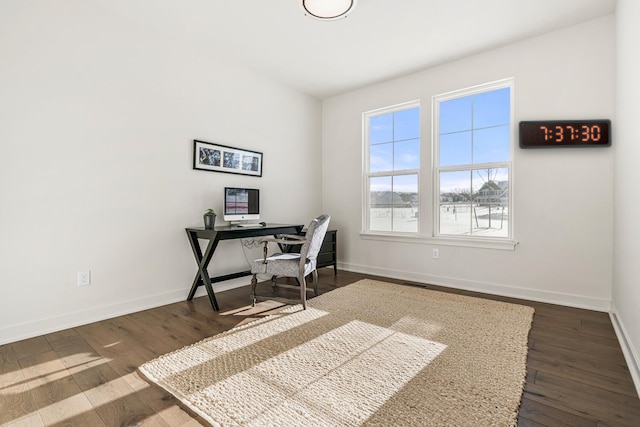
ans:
**7:37:30**
